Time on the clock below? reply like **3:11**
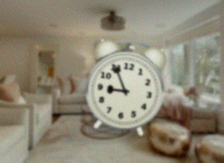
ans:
**8:55**
